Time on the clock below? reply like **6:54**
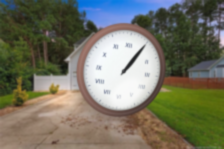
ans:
**1:05**
